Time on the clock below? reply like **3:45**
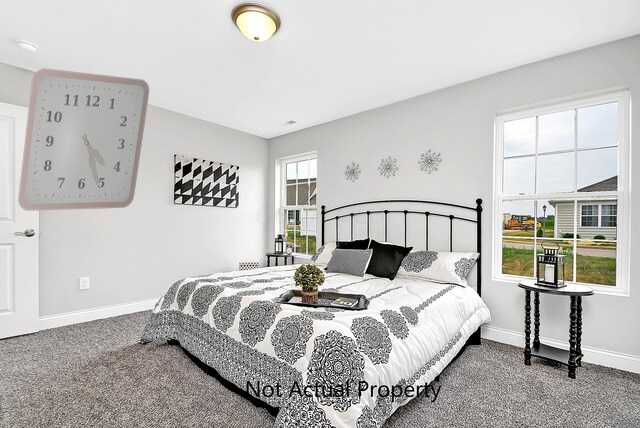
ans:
**4:26**
